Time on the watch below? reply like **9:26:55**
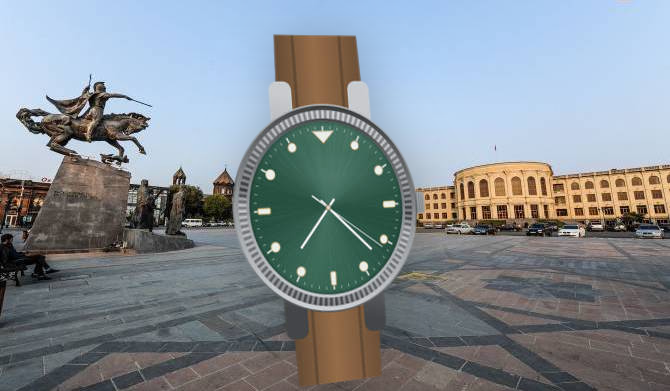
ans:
**7:22:21**
